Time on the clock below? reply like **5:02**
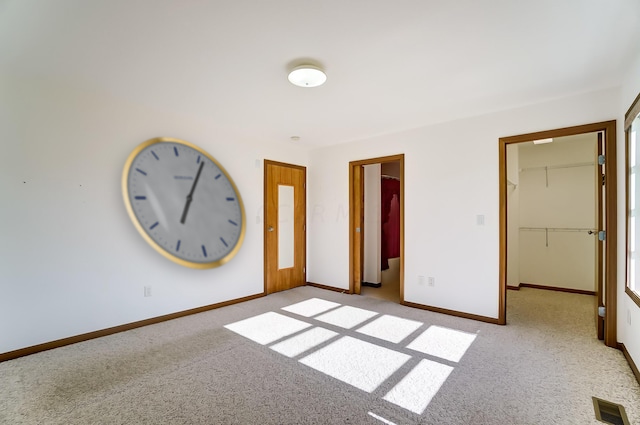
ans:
**7:06**
